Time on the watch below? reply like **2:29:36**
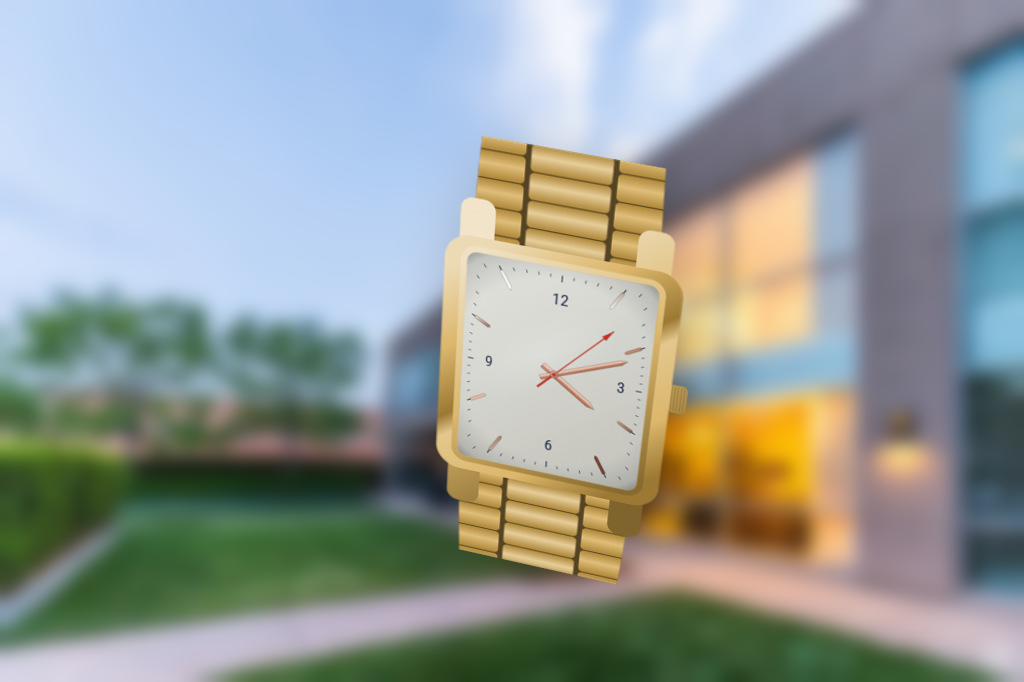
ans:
**4:11:07**
